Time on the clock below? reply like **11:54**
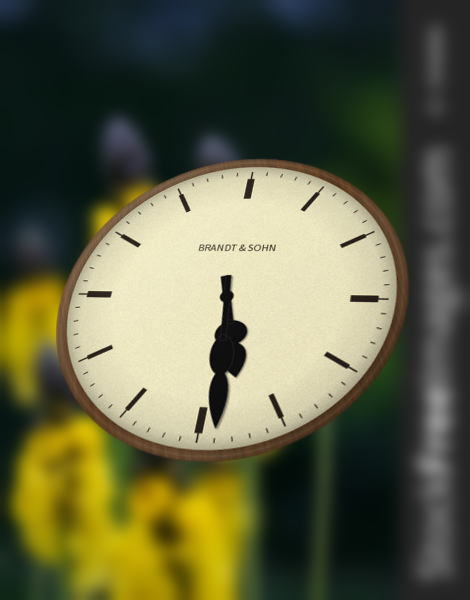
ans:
**5:29**
